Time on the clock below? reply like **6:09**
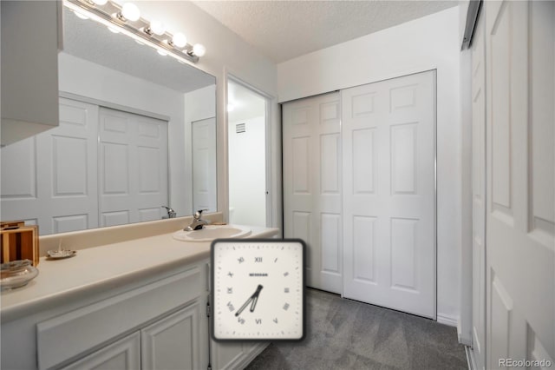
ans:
**6:37**
